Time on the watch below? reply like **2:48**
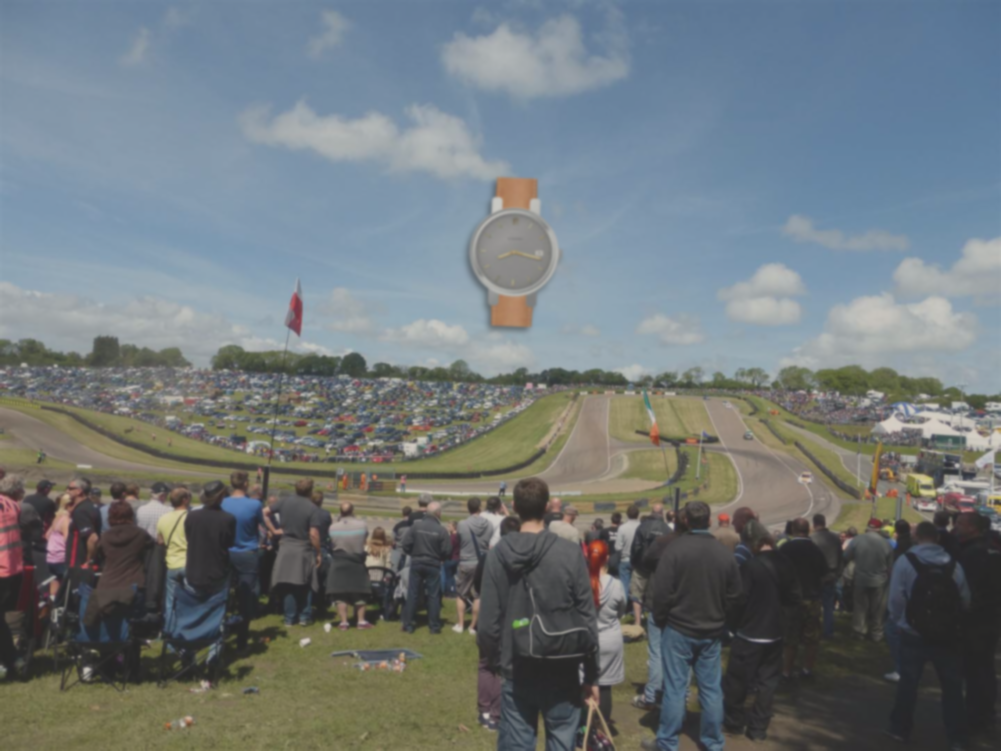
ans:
**8:17**
